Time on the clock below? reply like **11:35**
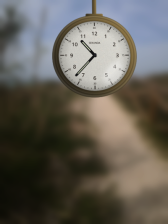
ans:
**10:37**
